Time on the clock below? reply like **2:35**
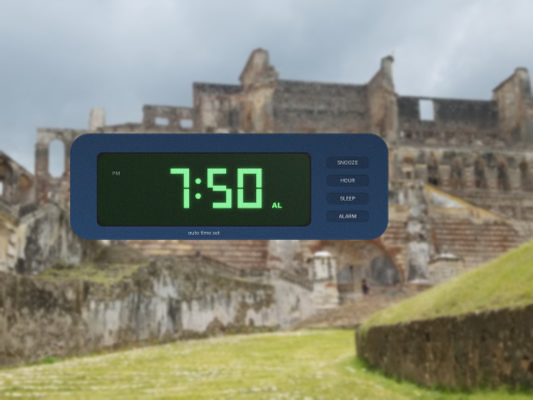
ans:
**7:50**
